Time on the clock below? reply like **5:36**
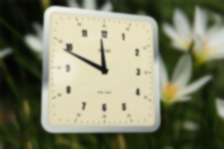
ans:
**11:49**
